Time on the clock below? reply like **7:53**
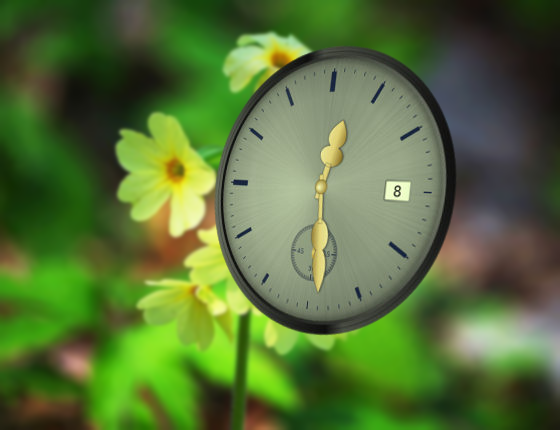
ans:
**12:29**
